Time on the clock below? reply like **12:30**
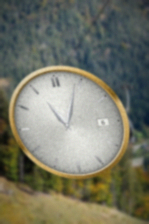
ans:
**11:04**
